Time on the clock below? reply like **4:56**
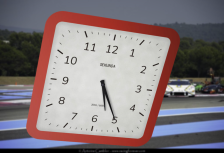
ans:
**5:25**
